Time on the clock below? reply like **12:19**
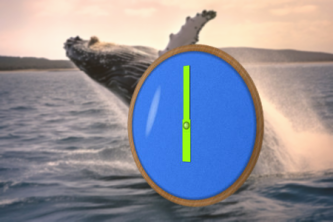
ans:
**6:00**
